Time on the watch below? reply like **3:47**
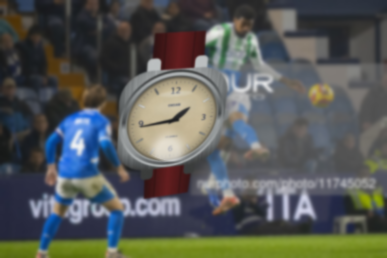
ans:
**1:44**
